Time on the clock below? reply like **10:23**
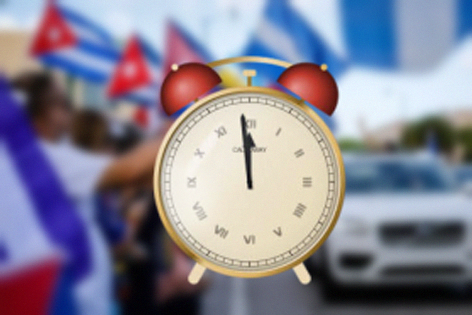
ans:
**11:59**
